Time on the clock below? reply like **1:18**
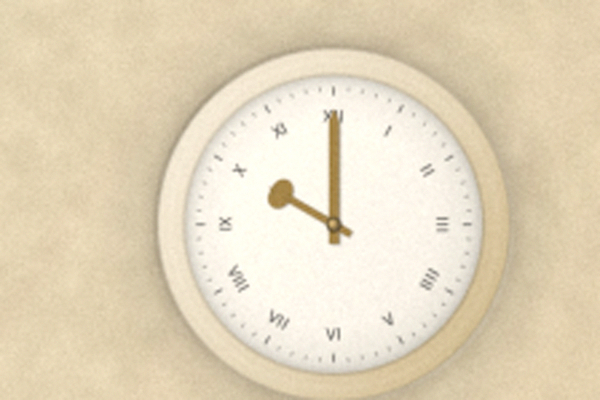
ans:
**10:00**
